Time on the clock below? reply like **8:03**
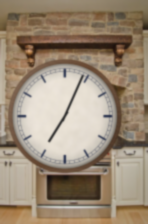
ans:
**7:04**
